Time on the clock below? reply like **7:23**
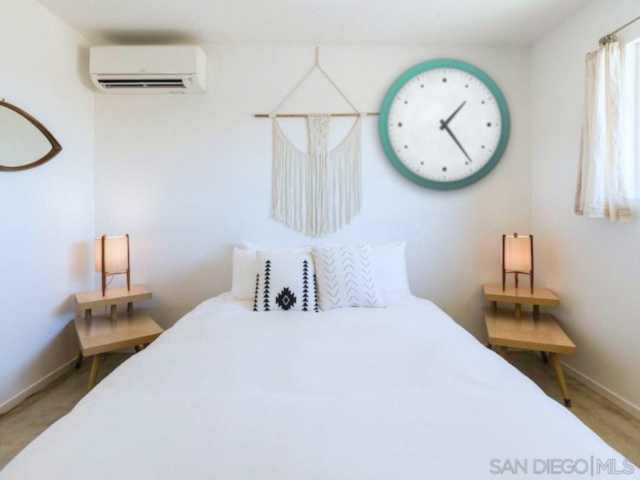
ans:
**1:24**
